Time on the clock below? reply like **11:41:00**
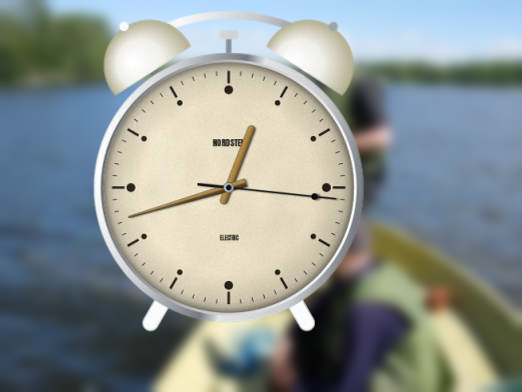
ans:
**12:42:16**
